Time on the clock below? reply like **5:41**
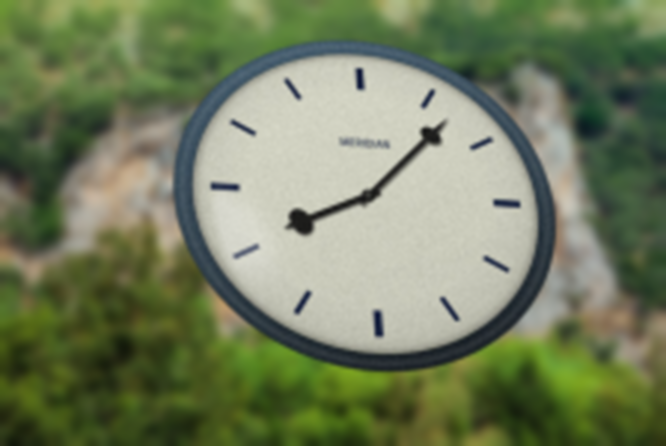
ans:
**8:07**
